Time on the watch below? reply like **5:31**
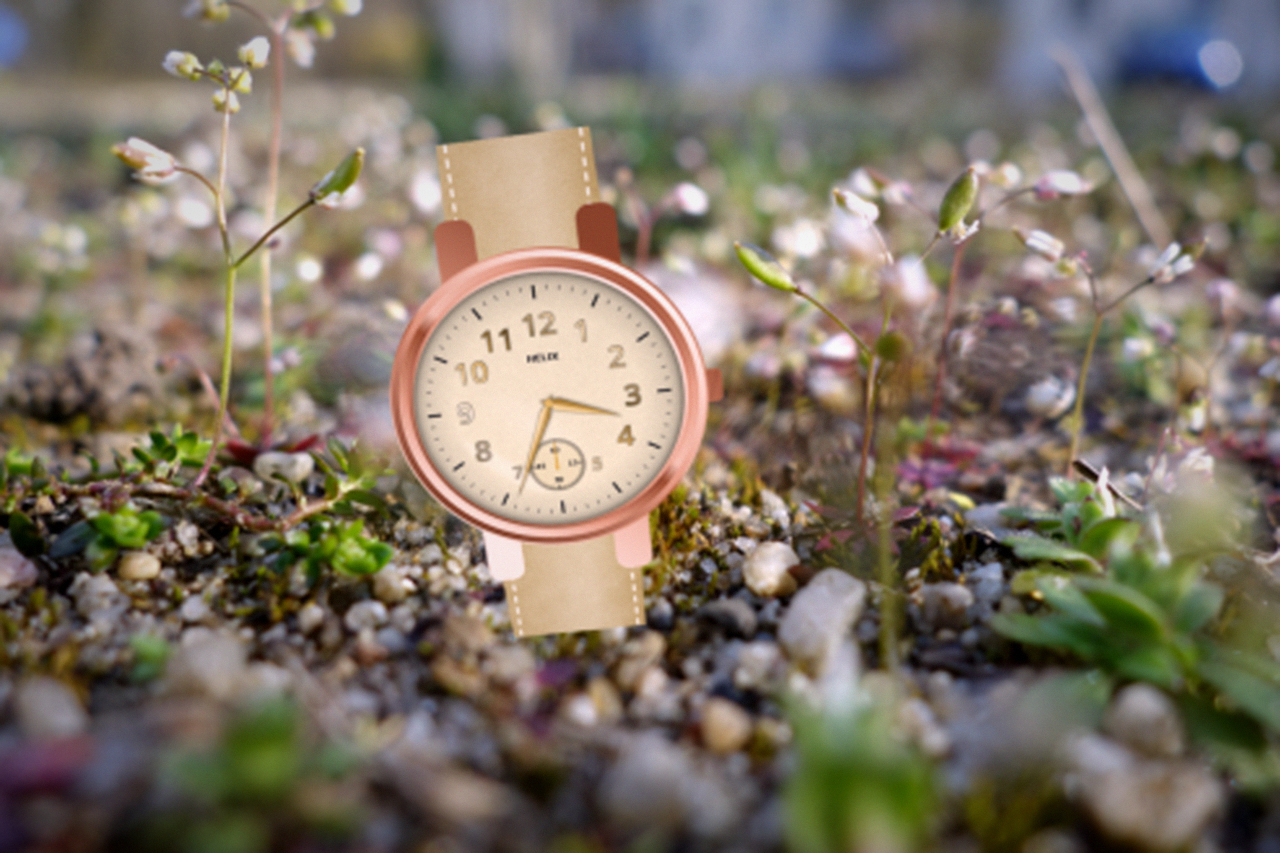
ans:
**3:34**
